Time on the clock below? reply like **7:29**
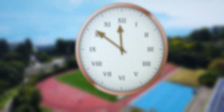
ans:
**11:51**
